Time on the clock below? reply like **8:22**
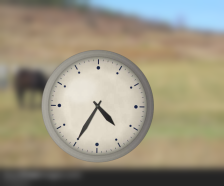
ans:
**4:35**
